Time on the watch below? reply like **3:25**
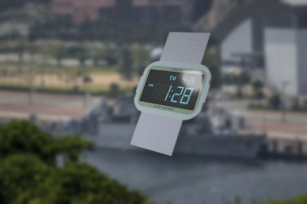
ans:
**1:28**
